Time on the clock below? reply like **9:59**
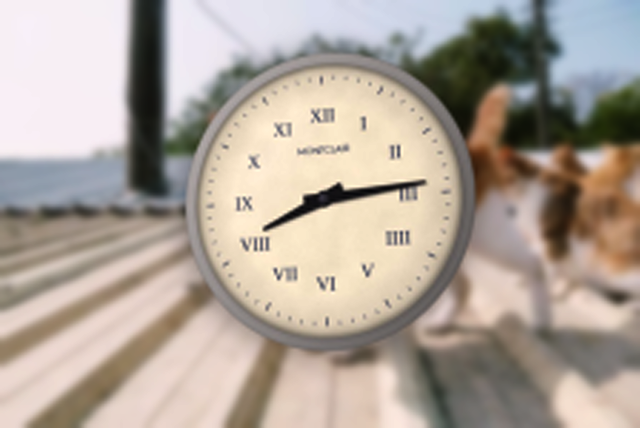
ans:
**8:14**
